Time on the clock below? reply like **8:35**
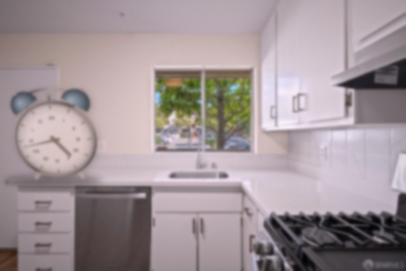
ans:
**4:43**
